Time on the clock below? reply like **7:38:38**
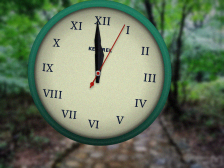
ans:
**11:59:04**
